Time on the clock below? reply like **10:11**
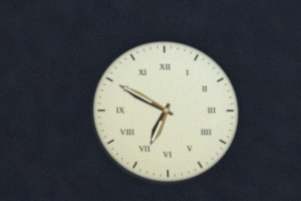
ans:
**6:50**
